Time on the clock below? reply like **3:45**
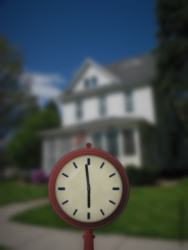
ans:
**5:59**
